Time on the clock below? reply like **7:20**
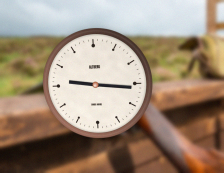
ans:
**9:16**
